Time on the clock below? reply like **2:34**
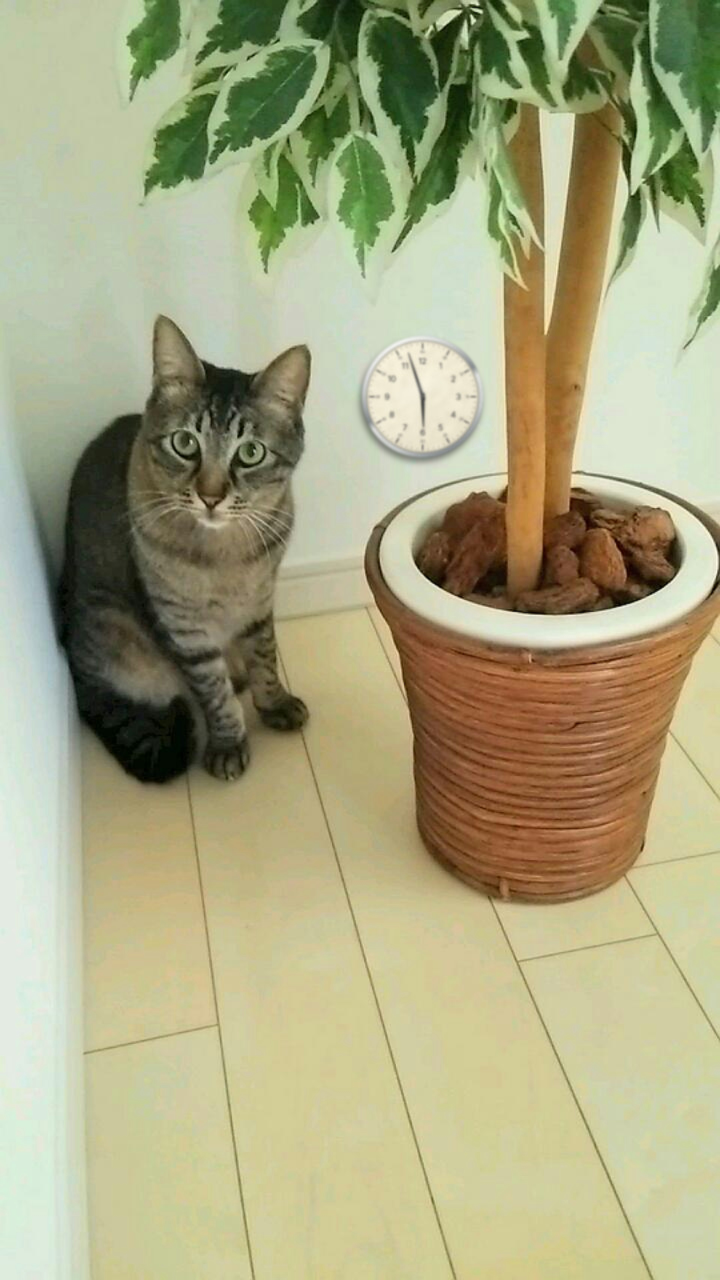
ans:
**5:57**
